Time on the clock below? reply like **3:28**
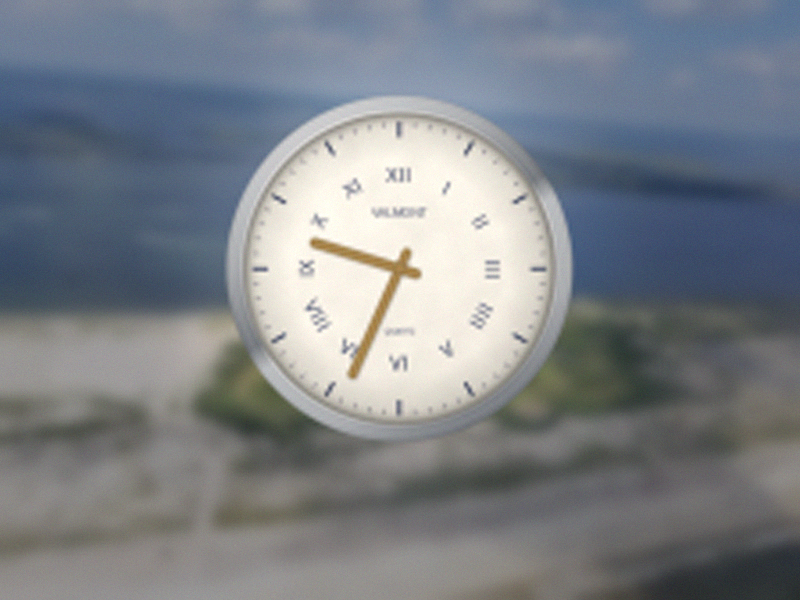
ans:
**9:34**
